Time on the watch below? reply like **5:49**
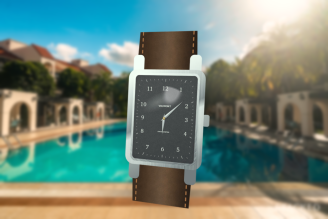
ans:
**6:08**
